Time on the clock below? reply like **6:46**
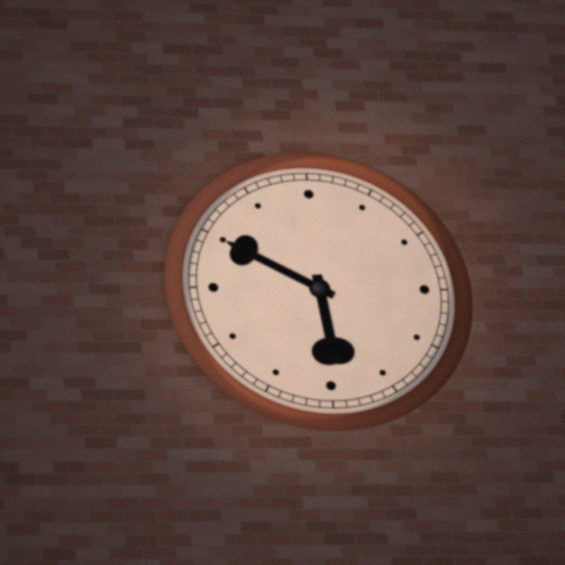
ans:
**5:50**
